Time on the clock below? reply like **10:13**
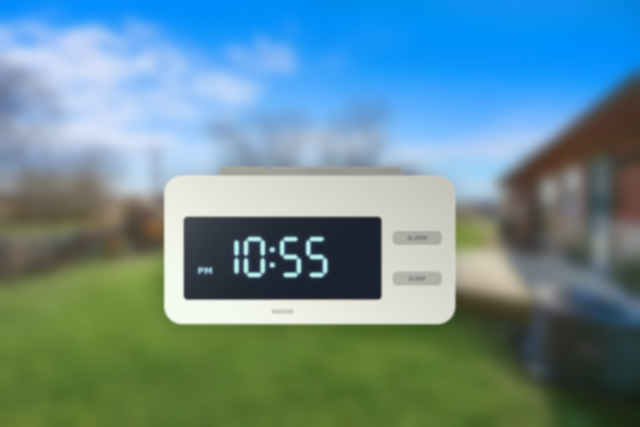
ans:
**10:55**
